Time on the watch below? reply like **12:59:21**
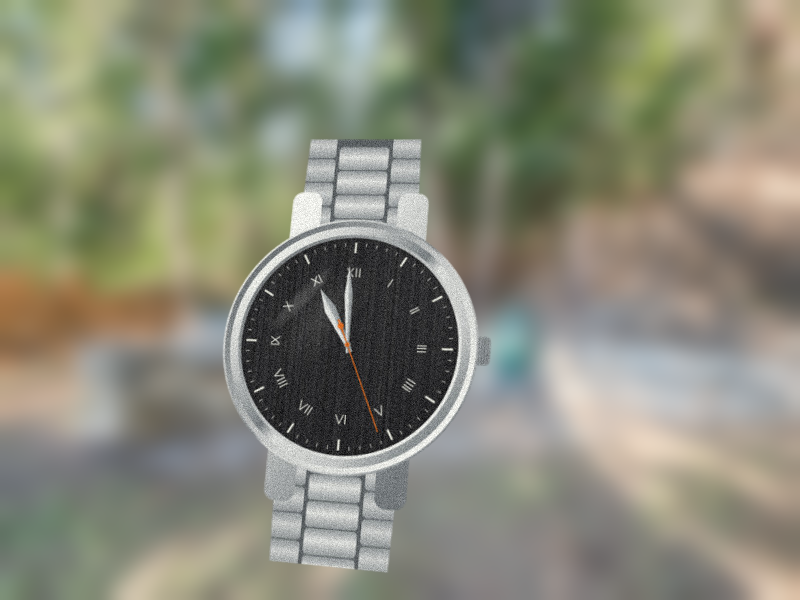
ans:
**10:59:26**
